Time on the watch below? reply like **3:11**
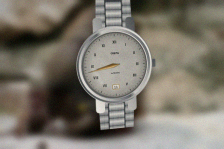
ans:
**8:43**
